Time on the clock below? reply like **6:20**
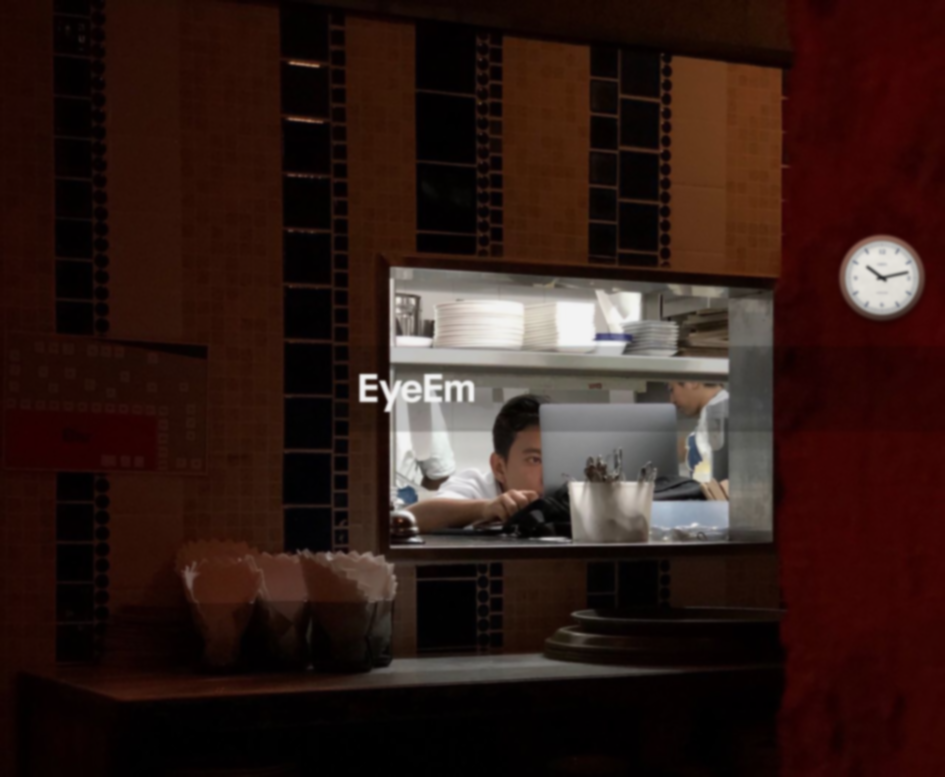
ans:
**10:13**
